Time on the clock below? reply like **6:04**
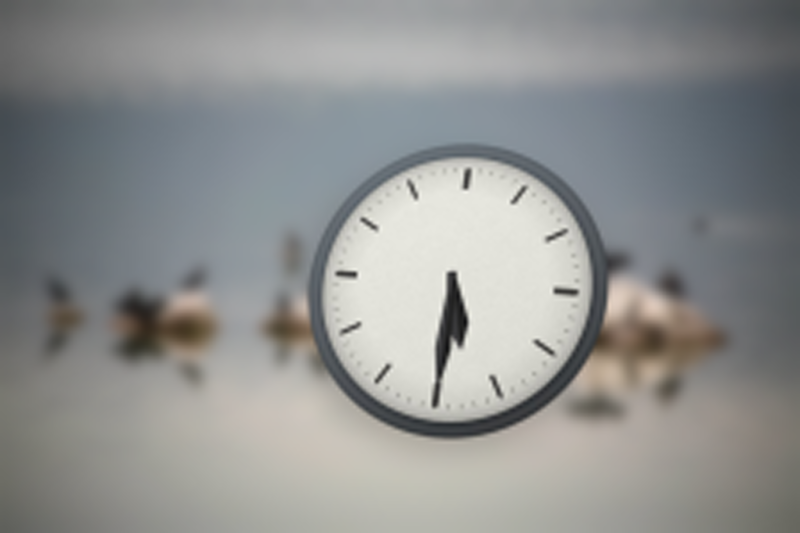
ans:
**5:30**
